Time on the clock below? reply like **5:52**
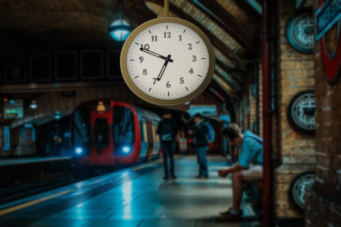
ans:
**6:49**
